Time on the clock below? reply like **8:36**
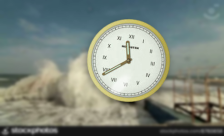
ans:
**11:39**
